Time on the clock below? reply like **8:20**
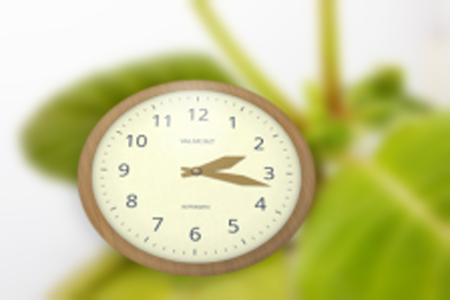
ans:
**2:17**
